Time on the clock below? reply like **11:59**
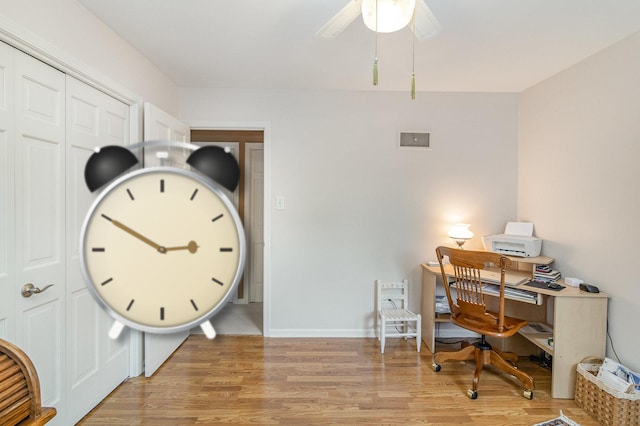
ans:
**2:50**
